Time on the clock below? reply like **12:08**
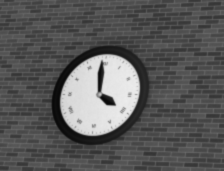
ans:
**3:59**
